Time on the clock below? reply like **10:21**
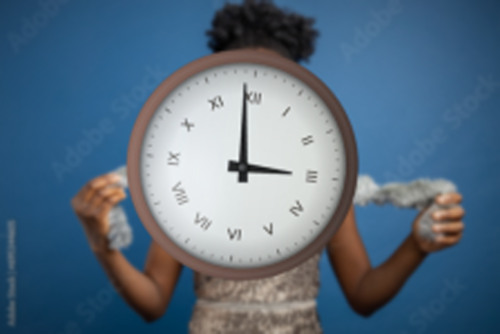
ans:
**2:59**
